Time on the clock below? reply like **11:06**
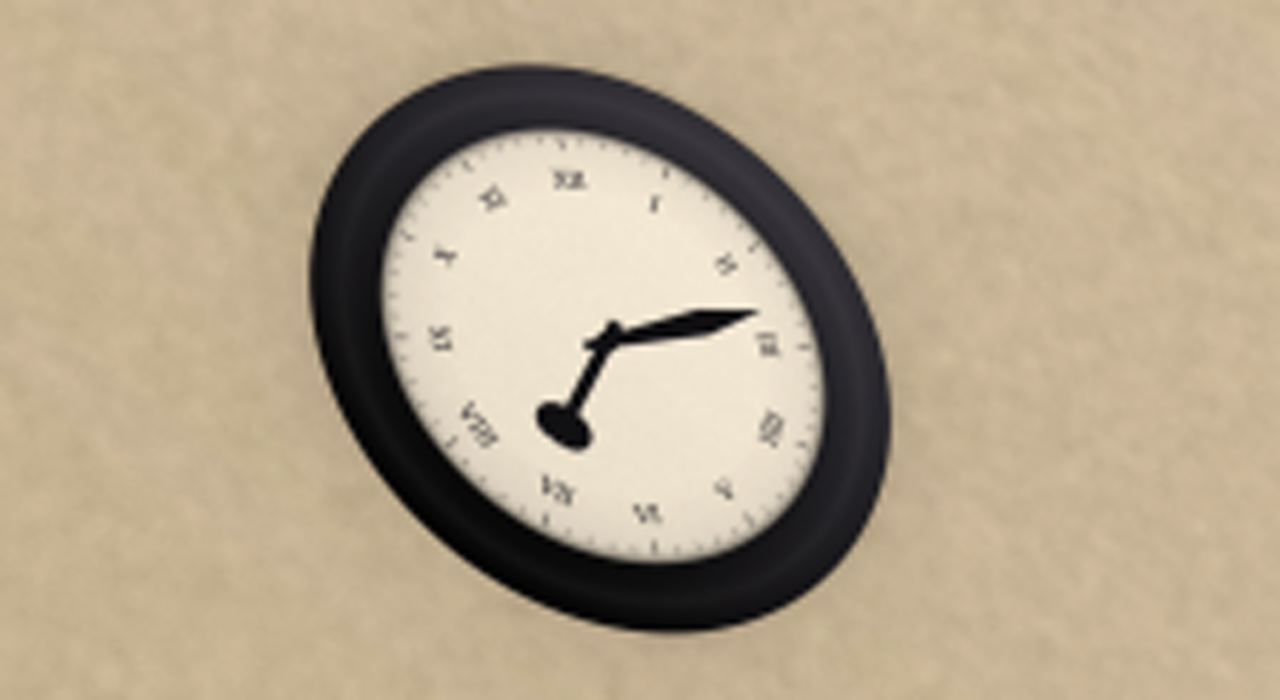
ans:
**7:13**
